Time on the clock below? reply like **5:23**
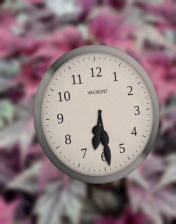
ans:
**6:29**
